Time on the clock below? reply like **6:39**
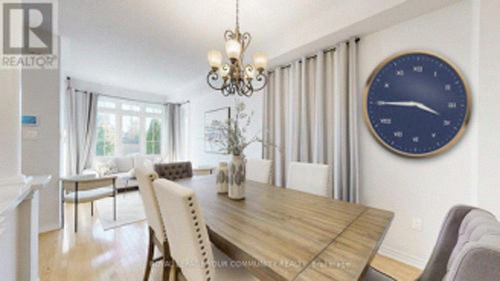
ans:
**3:45**
